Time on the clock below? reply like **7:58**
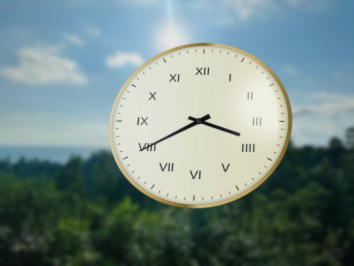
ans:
**3:40**
